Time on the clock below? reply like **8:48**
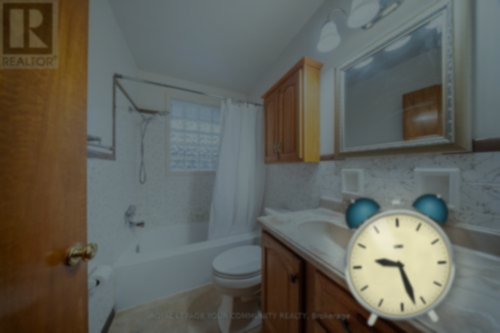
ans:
**9:27**
